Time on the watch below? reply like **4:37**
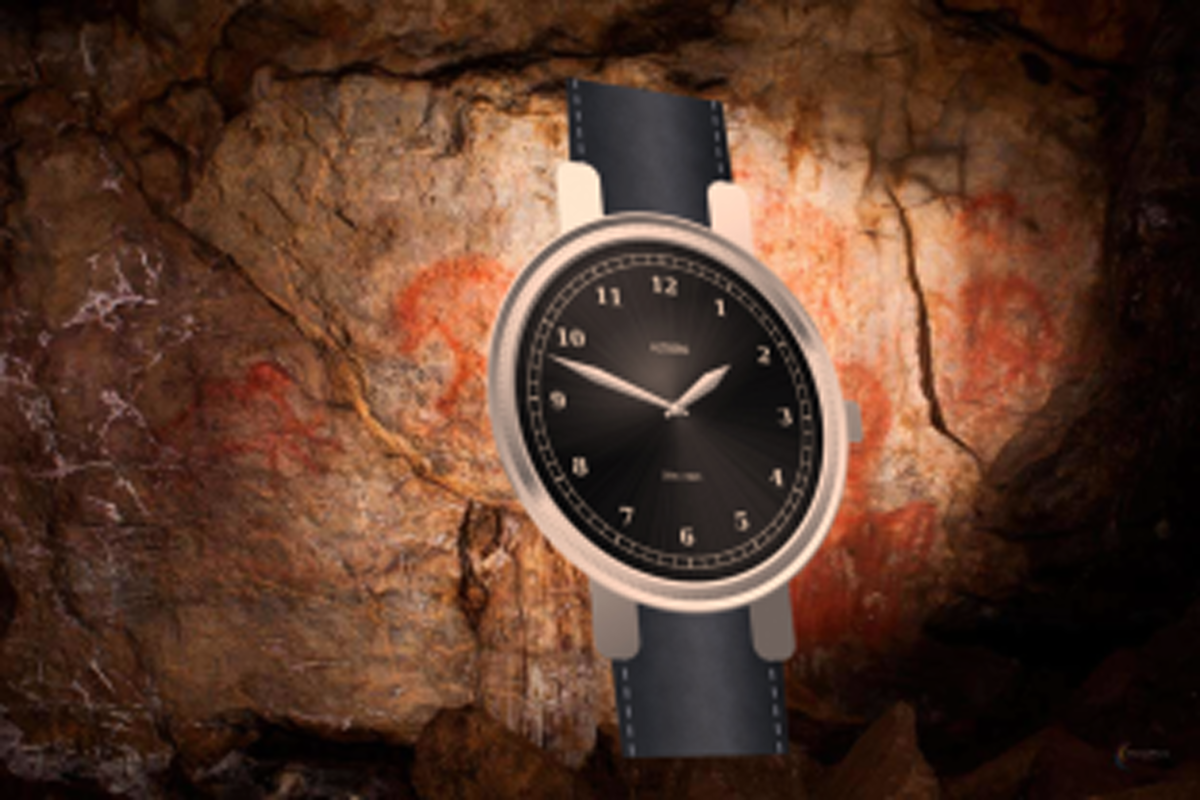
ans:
**1:48**
